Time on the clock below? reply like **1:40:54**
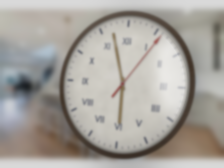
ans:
**5:57:06**
